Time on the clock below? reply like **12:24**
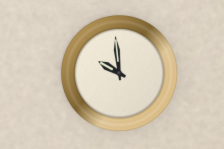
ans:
**9:59**
